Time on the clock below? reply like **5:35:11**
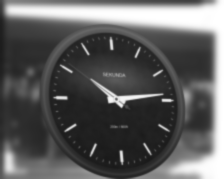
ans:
**10:13:51**
